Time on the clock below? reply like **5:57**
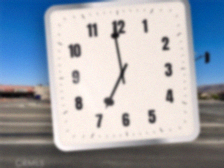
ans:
**6:59**
